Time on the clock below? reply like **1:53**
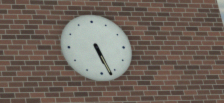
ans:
**5:27**
